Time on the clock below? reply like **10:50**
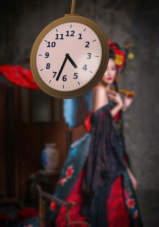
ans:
**4:33**
